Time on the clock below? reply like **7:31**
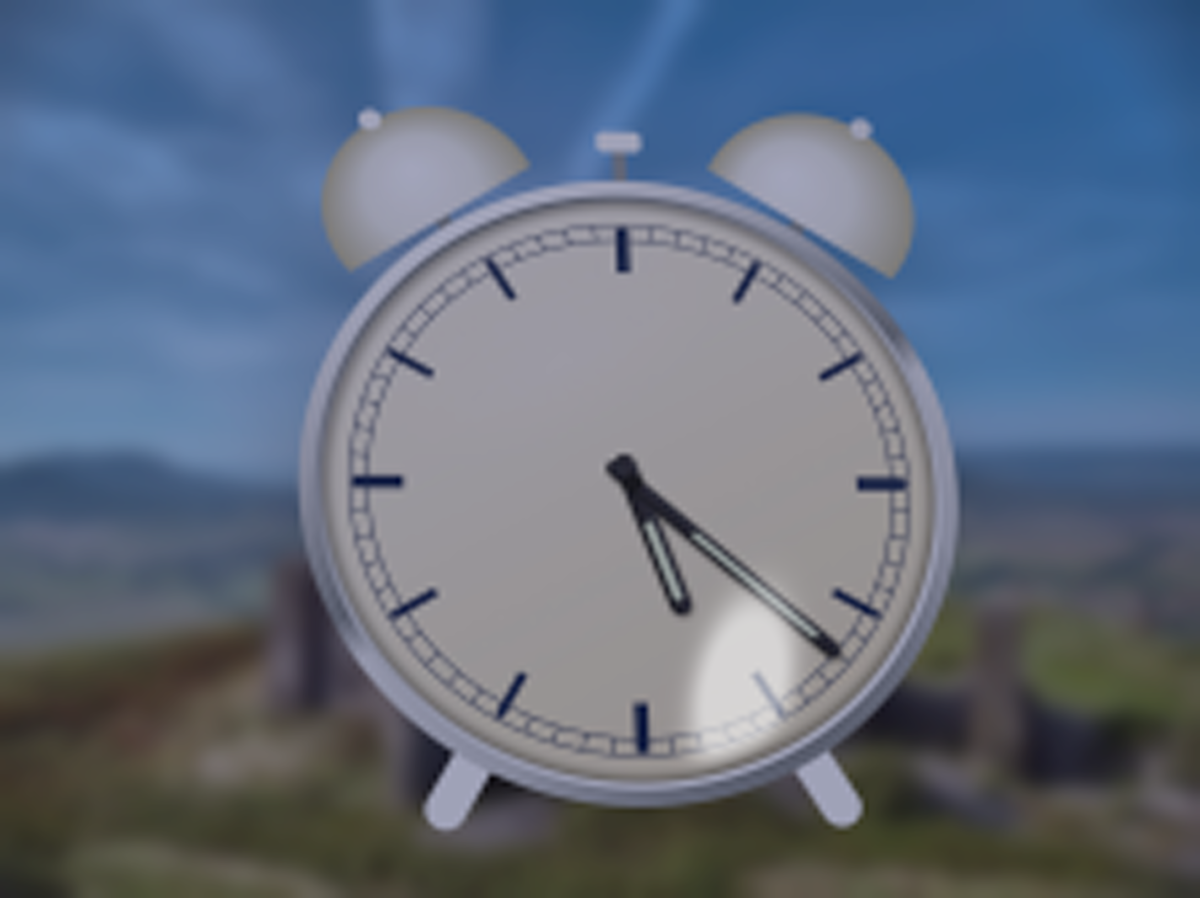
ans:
**5:22**
